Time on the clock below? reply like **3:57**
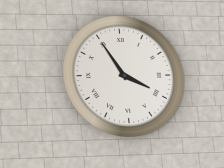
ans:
**3:55**
